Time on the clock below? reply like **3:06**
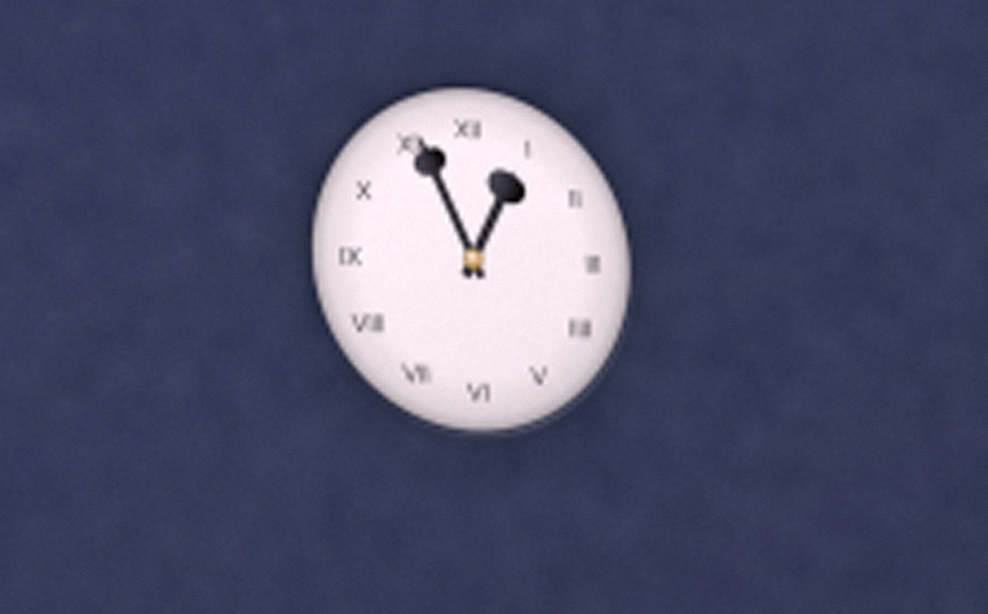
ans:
**12:56**
